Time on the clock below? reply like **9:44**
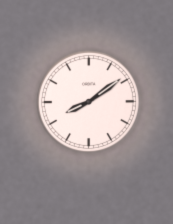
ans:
**8:09**
